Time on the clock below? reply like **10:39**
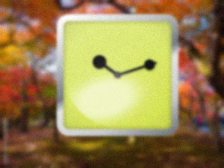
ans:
**10:12**
